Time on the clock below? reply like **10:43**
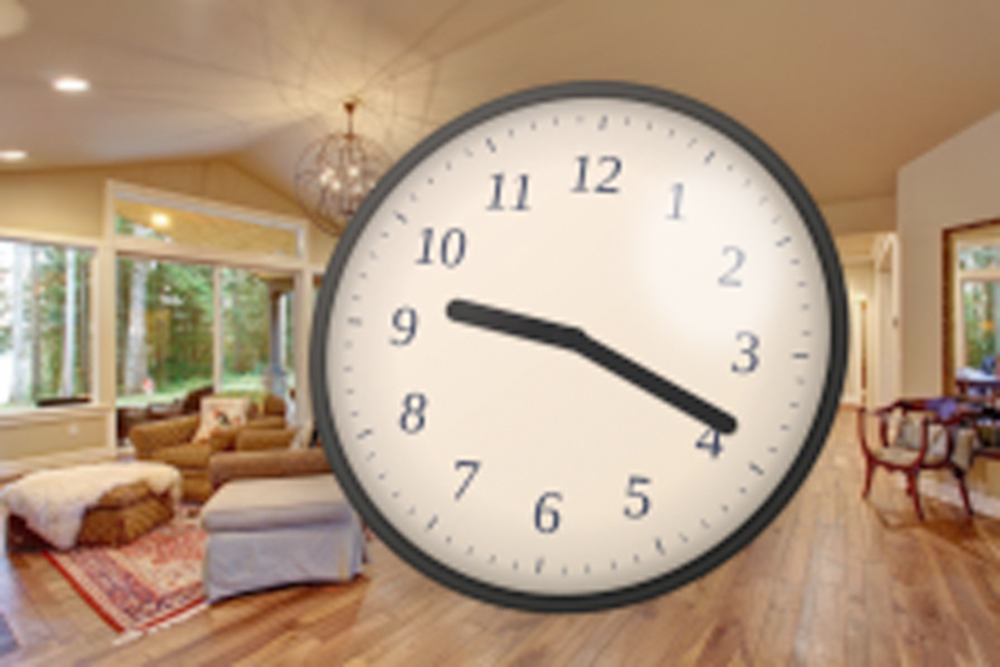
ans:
**9:19**
